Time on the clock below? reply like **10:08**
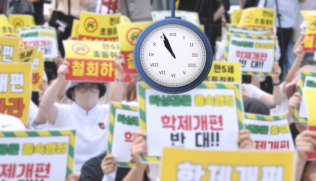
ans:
**10:56**
